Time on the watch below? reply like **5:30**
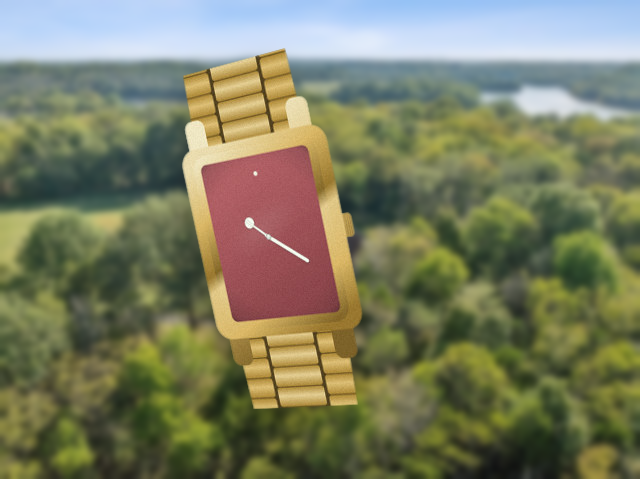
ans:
**10:21**
